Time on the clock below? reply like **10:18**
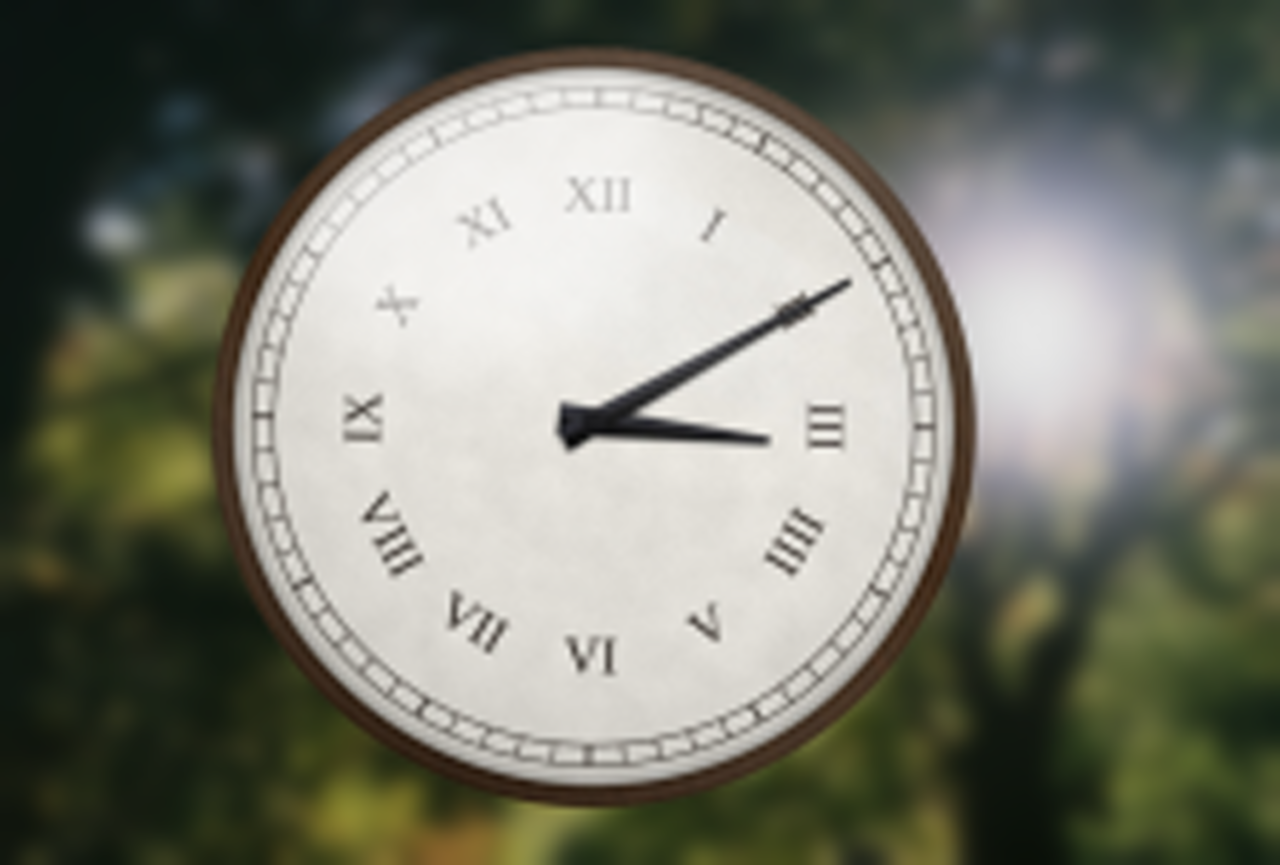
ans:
**3:10**
